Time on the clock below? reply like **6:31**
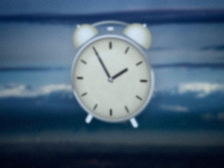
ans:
**1:55**
